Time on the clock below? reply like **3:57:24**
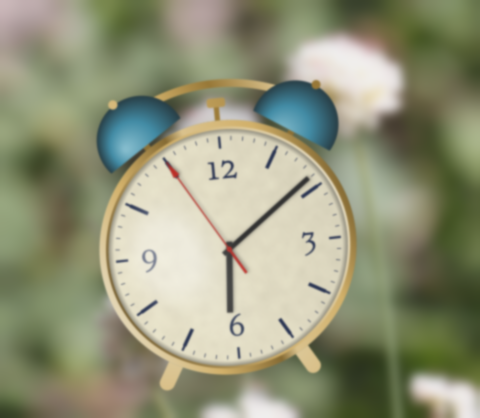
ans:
**6:08:55**
